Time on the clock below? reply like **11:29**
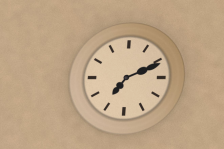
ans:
**7:11**
